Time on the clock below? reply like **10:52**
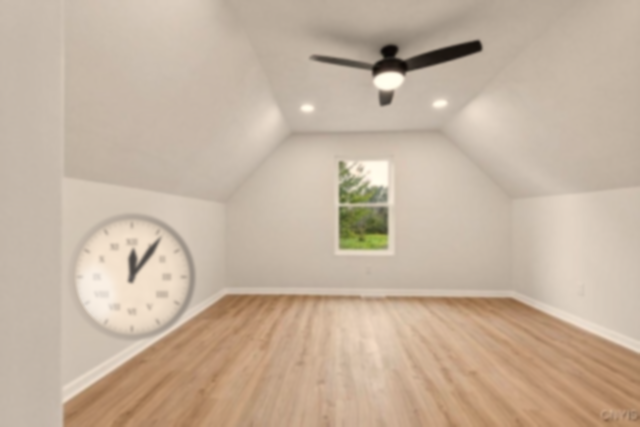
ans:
**12:06**
